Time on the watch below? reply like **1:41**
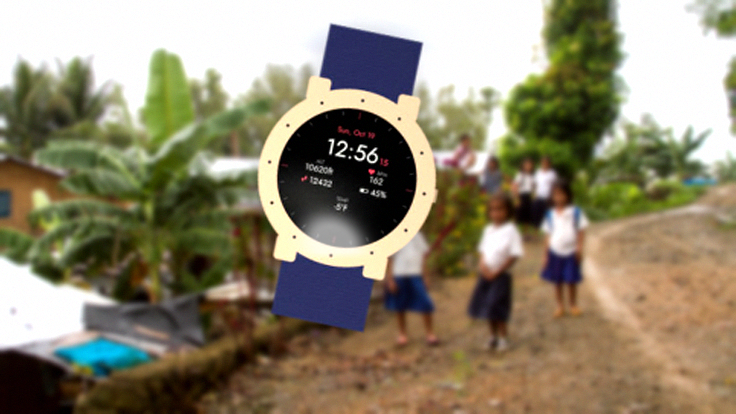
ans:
**12:56**
